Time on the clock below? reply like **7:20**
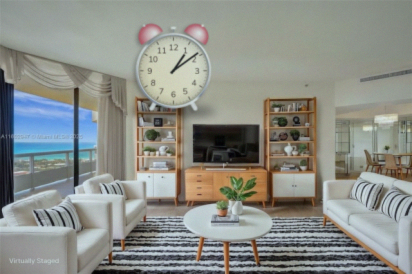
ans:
**1:09**
